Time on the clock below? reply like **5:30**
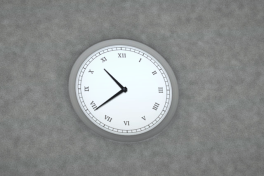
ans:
**10:39**
